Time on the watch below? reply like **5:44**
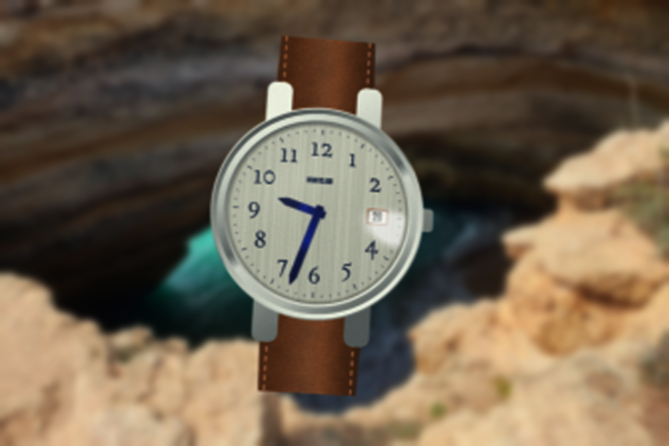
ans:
**9:33**
